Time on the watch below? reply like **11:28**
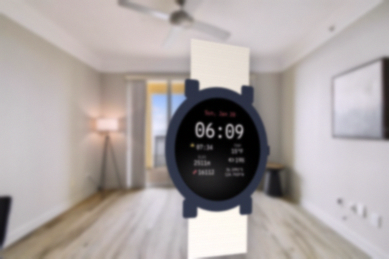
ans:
**6:09**
